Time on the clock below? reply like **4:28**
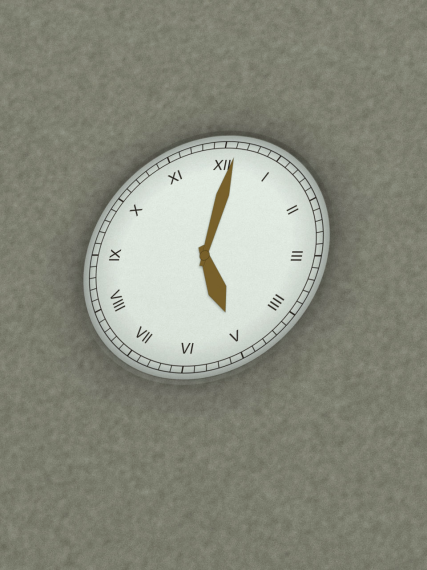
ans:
**5:01**
